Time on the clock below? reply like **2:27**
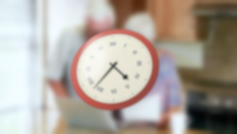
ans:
**4:37**
